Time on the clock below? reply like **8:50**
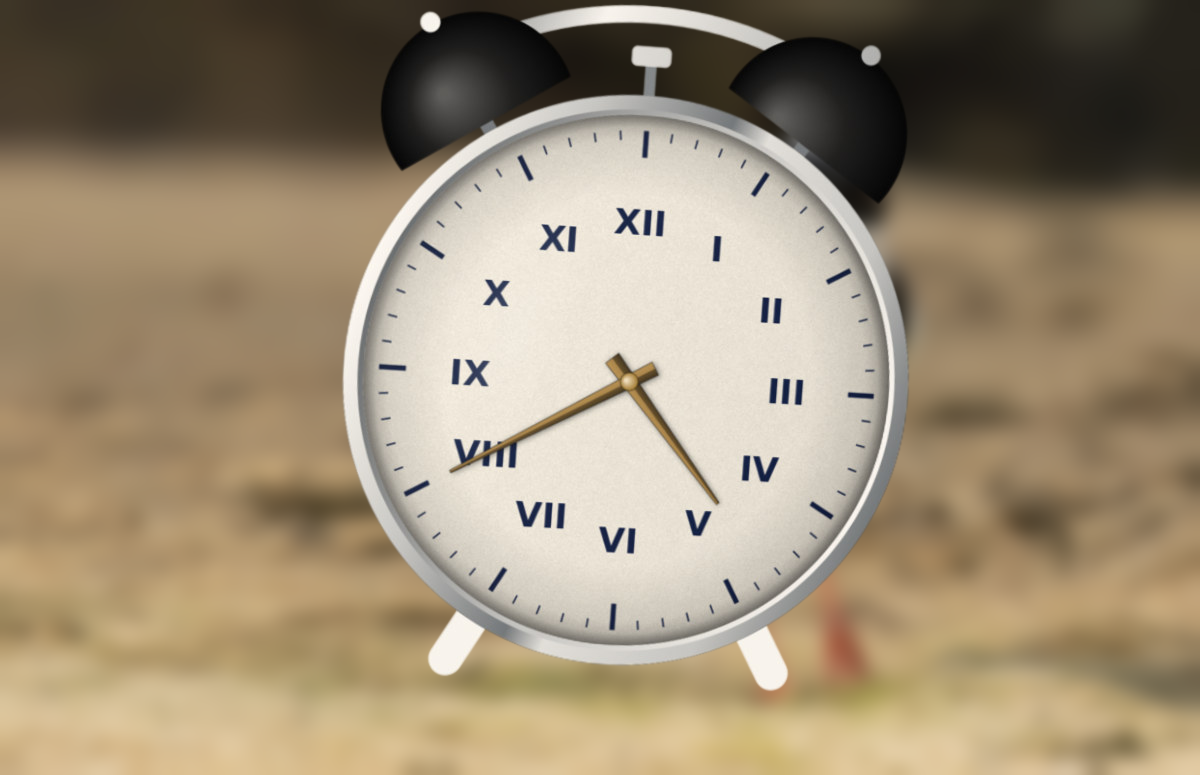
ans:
**4:40**
